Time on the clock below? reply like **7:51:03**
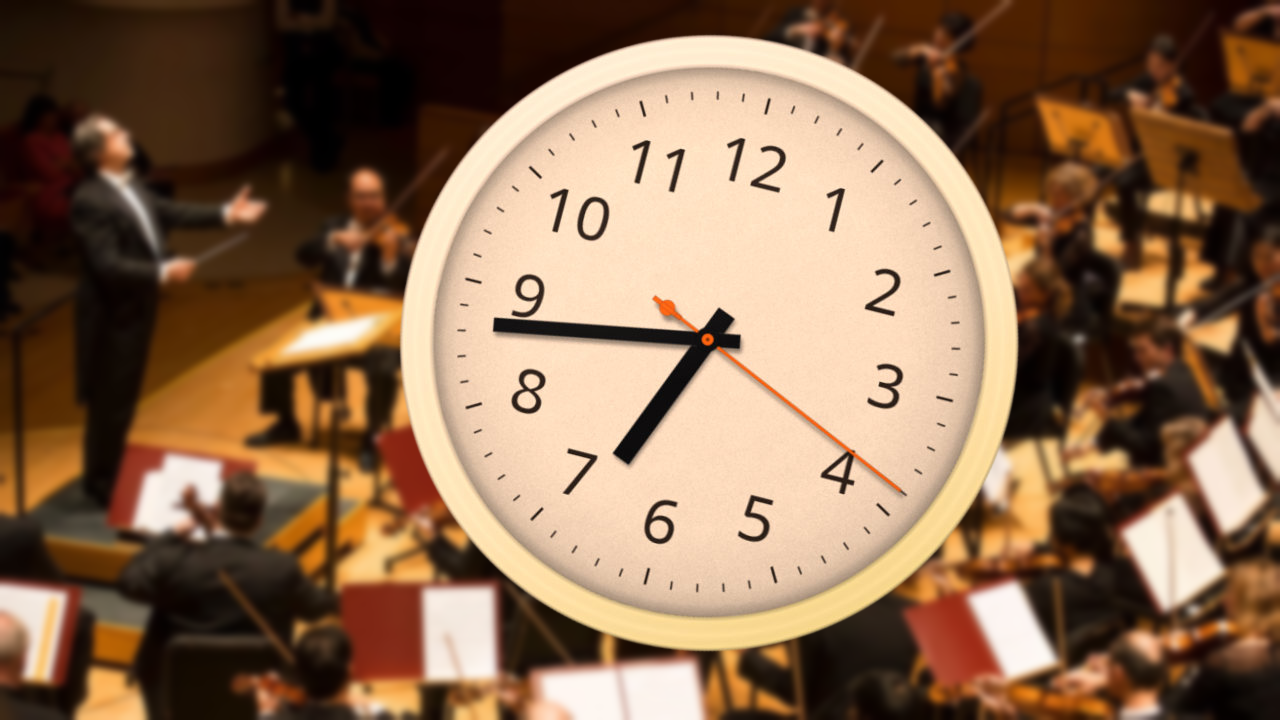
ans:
**6:43:19**
